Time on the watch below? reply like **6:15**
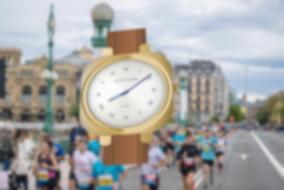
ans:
**8:09**
